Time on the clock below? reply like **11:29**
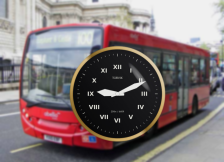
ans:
**9:11**
